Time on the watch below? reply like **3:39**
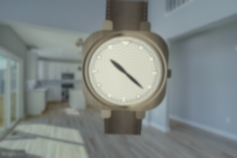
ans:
**10:22**
